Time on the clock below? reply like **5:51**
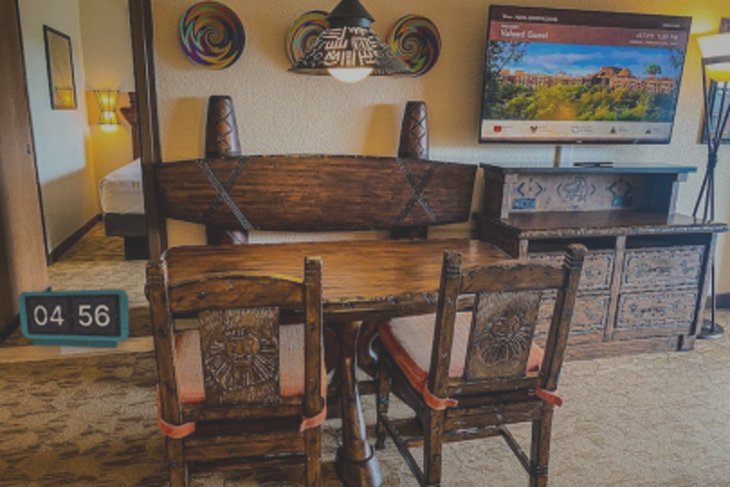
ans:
**4:56**
